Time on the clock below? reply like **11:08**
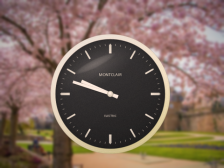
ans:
**9:48**
